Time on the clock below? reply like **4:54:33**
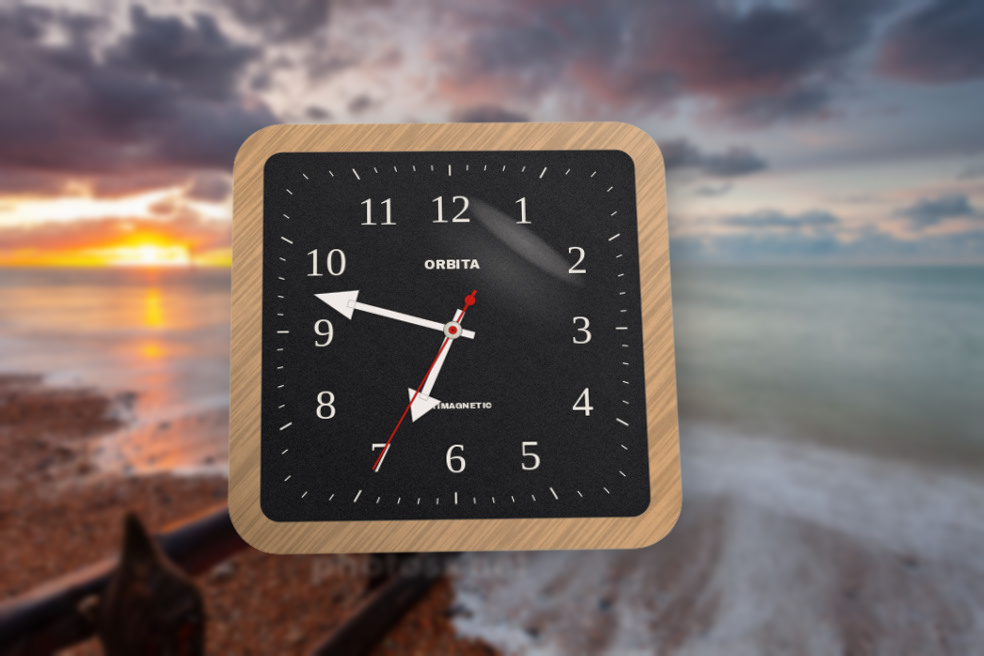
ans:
**6:47:35**
